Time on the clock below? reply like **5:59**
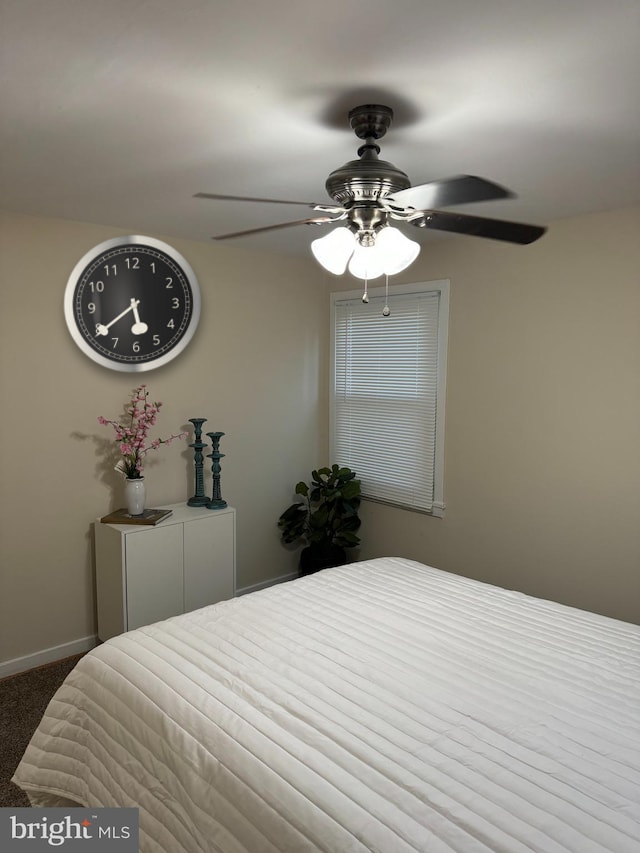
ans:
**5:39**
